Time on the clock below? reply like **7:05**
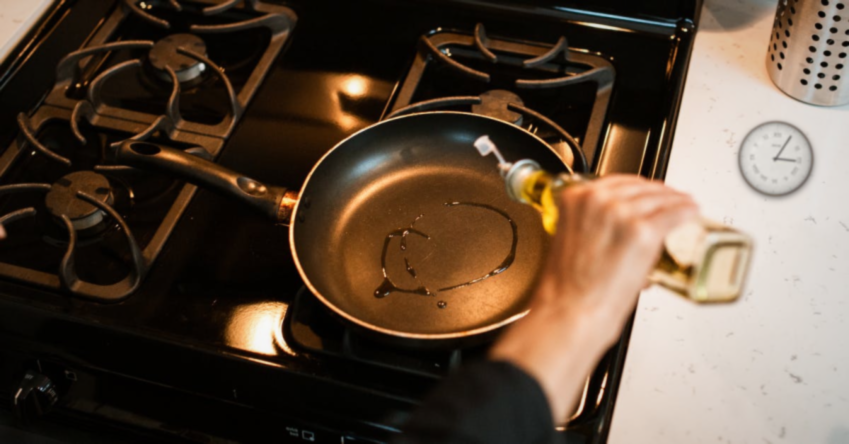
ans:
**3:05**
